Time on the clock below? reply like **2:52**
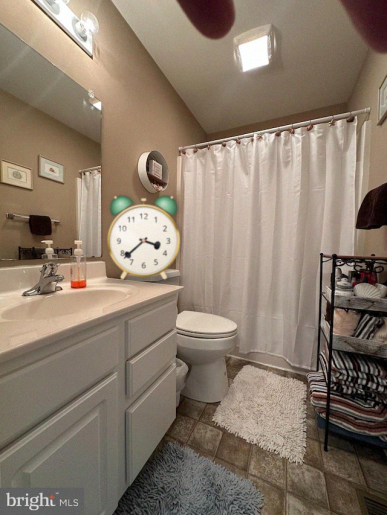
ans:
**3:38**
